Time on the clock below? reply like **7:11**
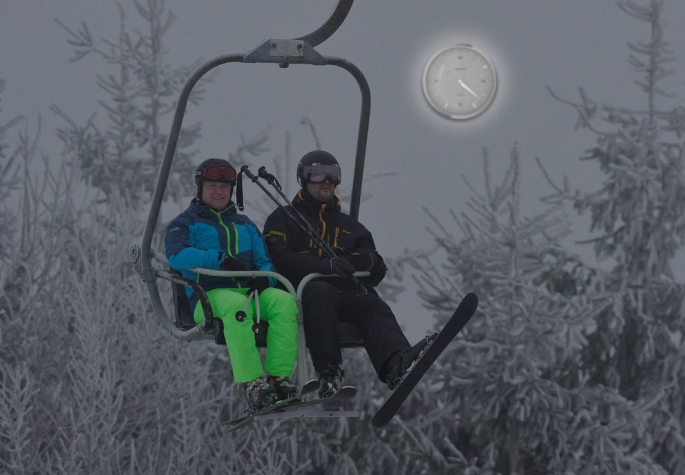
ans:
**4:22**
